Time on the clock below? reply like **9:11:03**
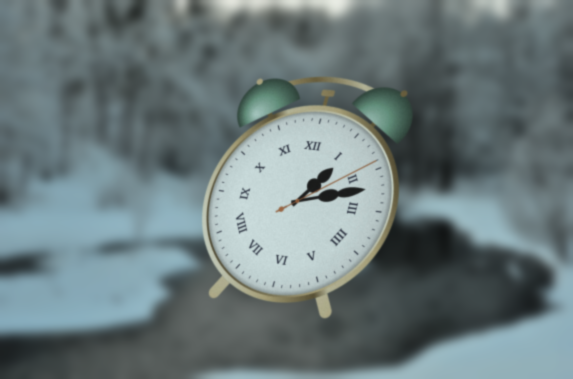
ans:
**1:12:09**
